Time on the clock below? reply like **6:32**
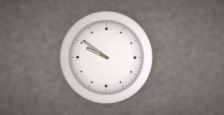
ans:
**9:51**
